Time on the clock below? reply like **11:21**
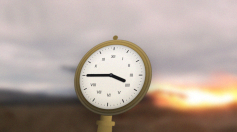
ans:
**3:45**
